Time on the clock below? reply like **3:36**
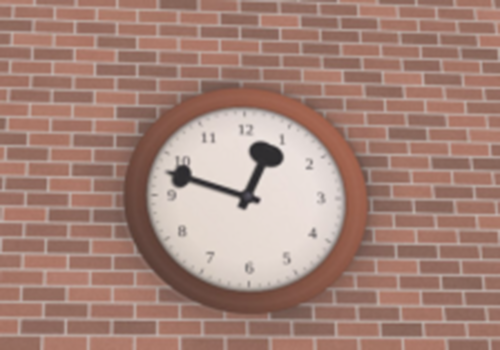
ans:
**12:48**
